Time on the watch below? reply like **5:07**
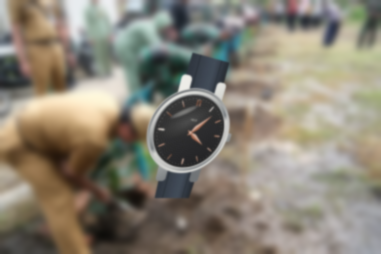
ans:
**4:07**
